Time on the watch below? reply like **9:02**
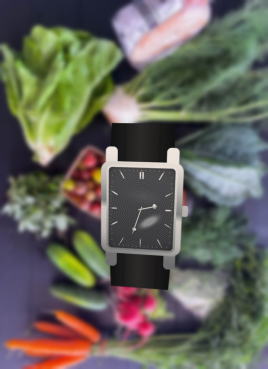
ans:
**2:33**
